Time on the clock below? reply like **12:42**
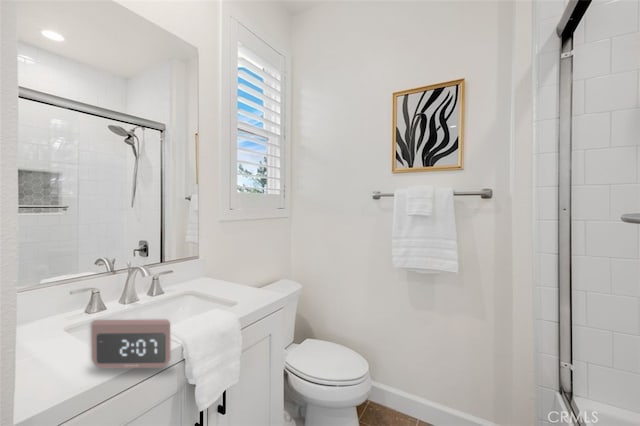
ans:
**2:07**
